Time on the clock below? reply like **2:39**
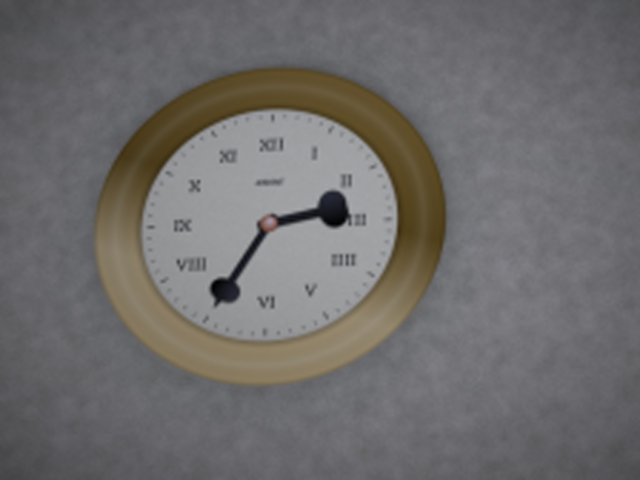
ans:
**2:35**
